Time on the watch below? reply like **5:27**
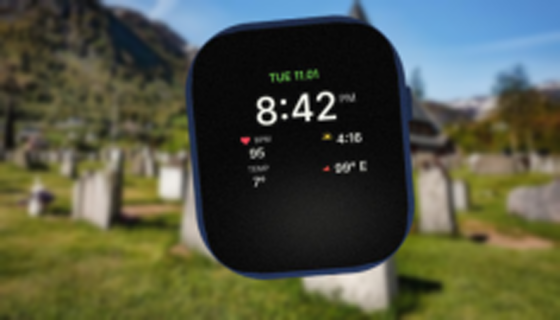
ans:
**8:42**
